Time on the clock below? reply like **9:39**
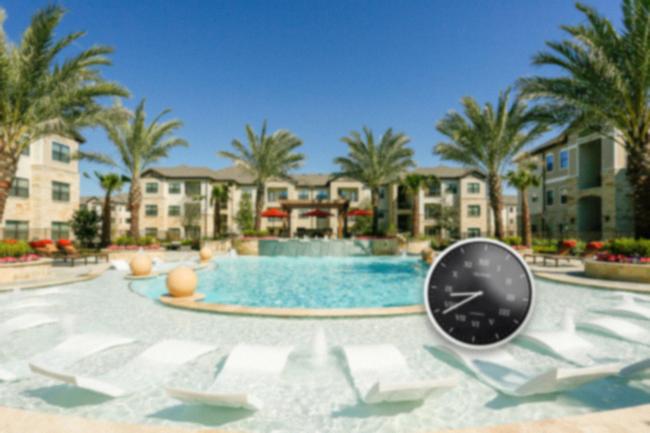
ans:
**8:39**
